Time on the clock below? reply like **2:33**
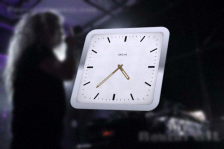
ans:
**4:37**
